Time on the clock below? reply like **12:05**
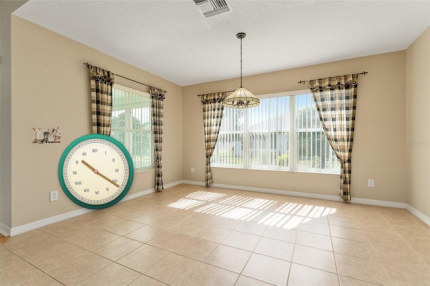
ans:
**10:21**
